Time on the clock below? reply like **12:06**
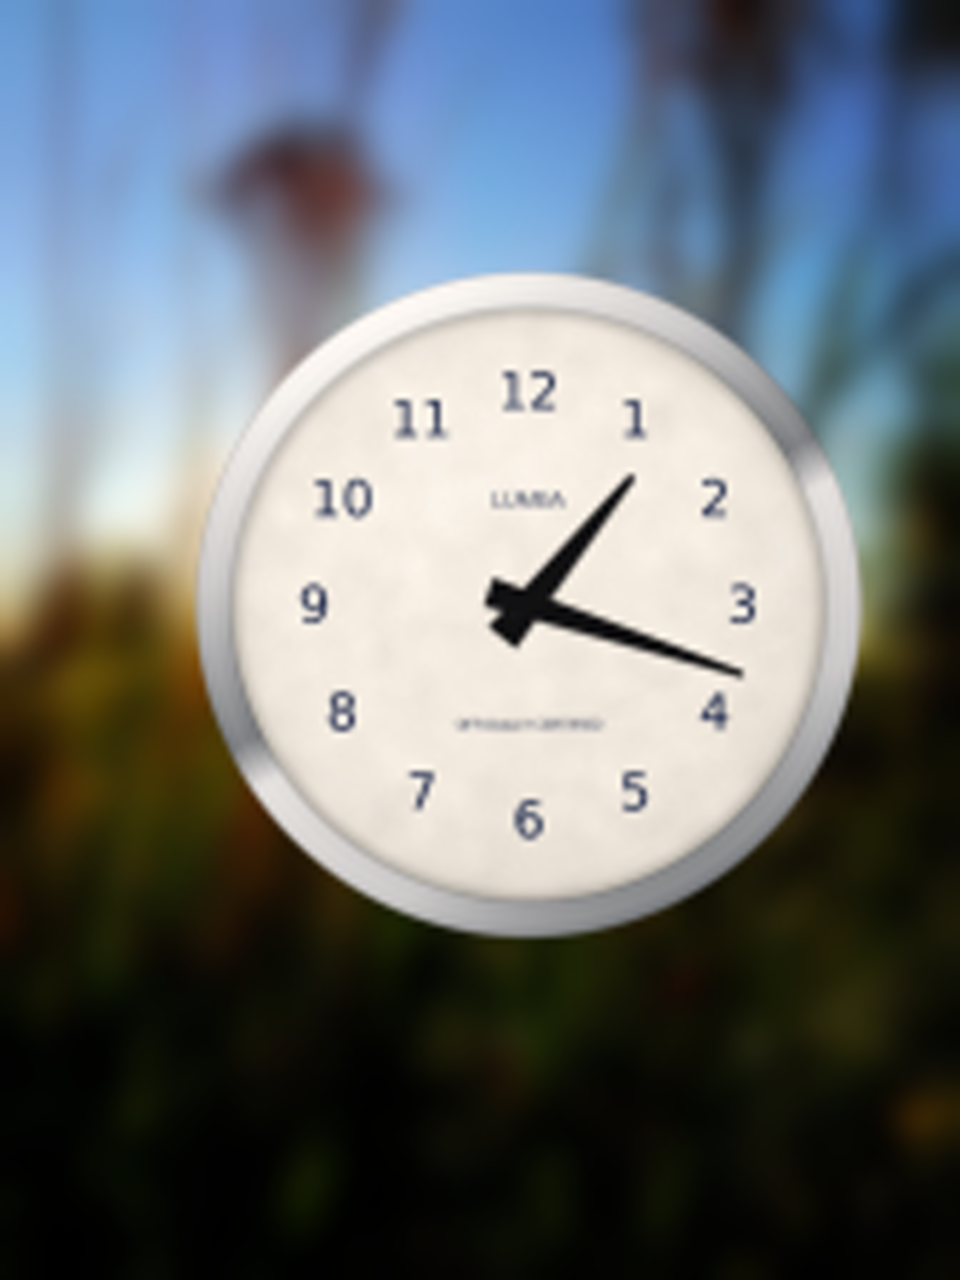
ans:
**1:18**
